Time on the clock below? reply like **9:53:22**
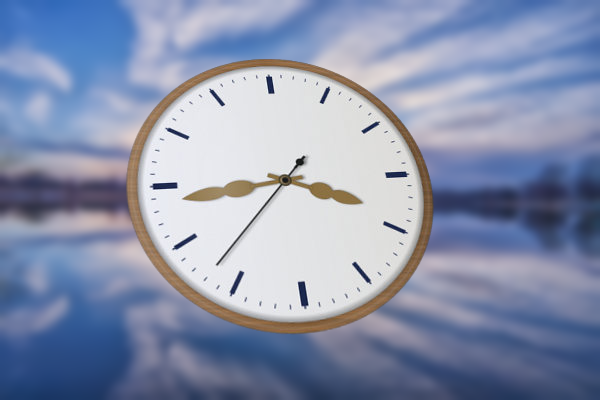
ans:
**3:43:37**
